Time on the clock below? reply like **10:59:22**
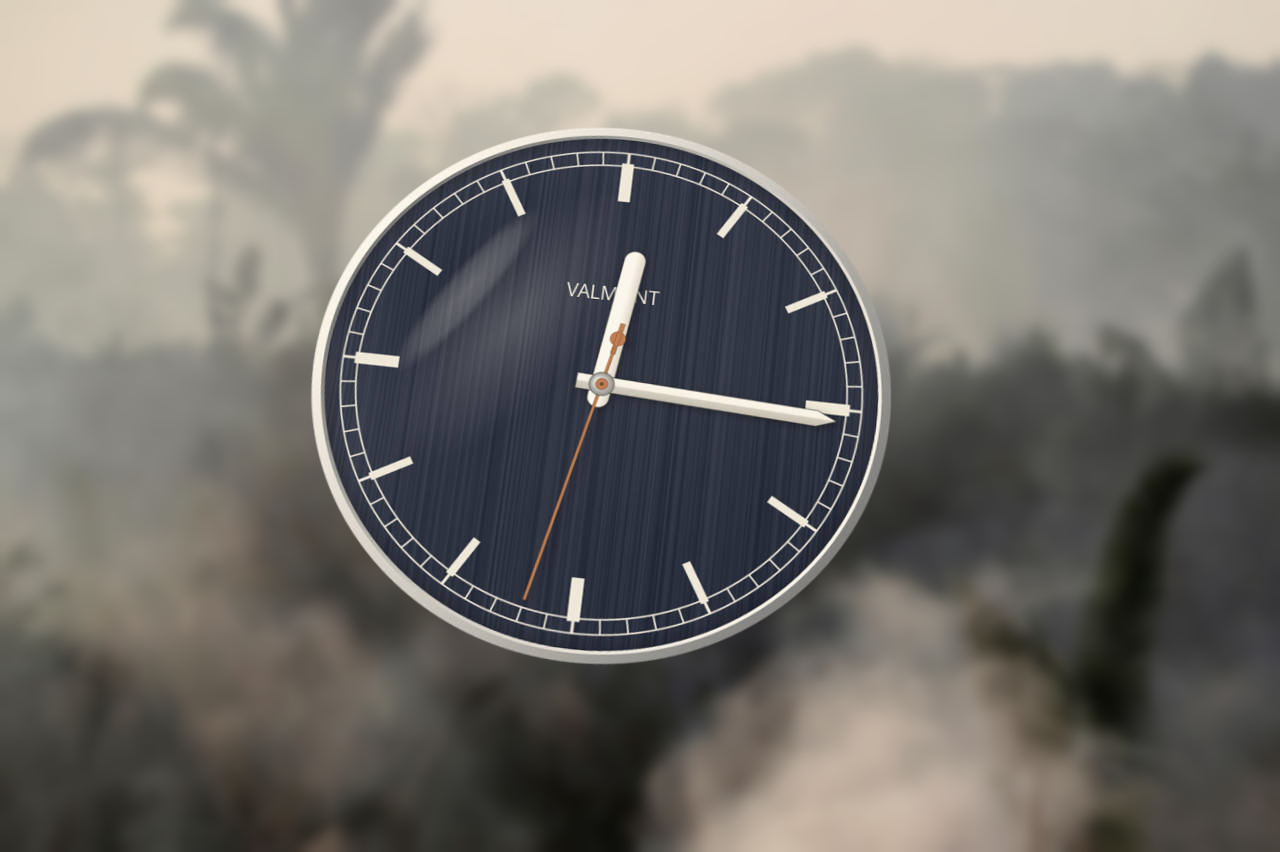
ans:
**12:15:32**
